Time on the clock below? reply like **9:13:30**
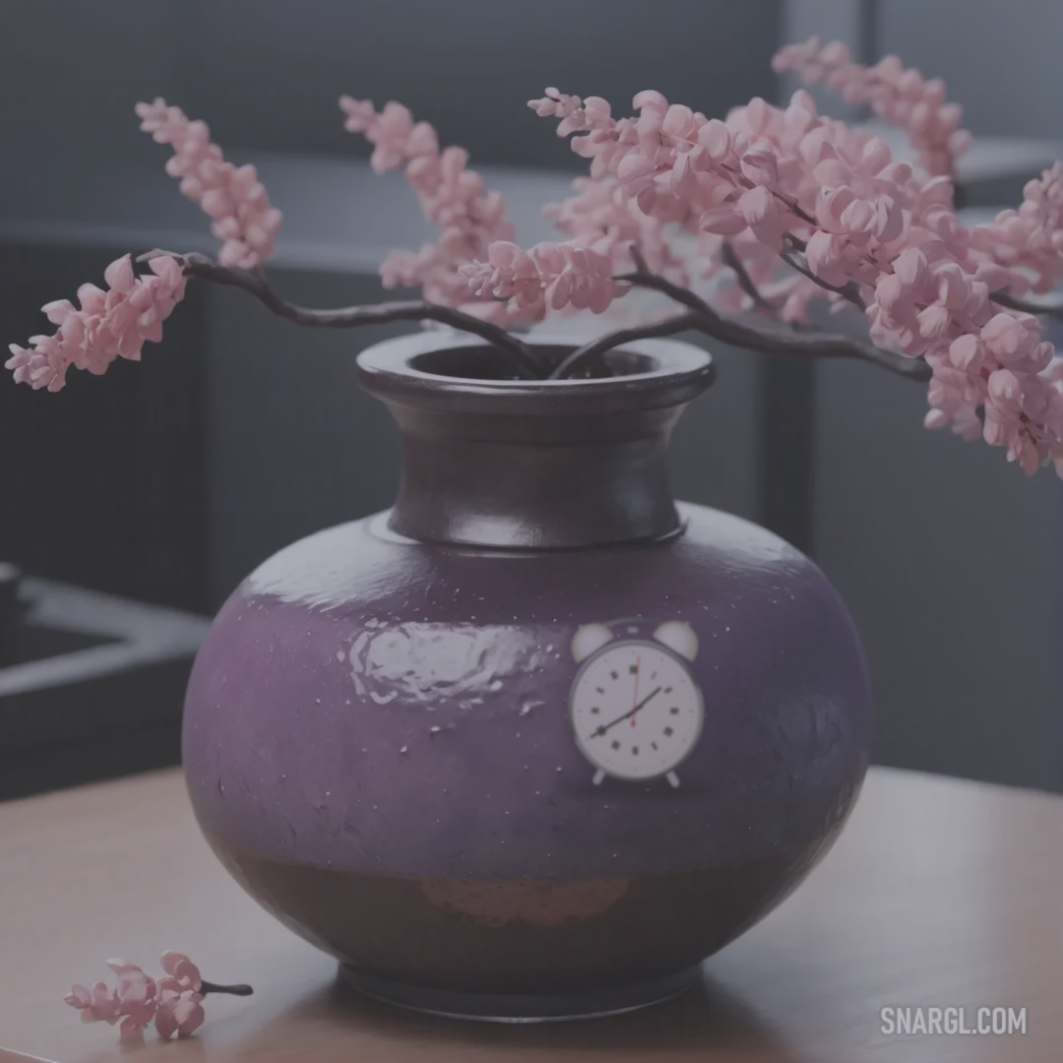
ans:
**1:40:01**
